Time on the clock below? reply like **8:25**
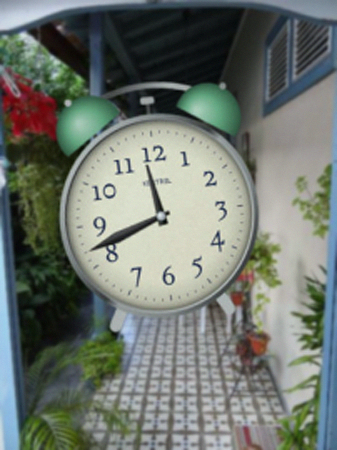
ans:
**11:42**
